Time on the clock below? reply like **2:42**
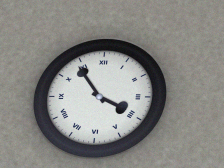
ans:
**3:54**
